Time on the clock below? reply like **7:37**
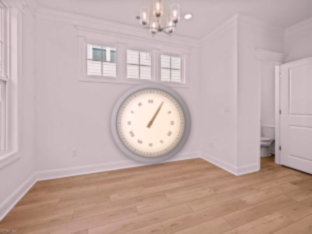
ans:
**1:05**
